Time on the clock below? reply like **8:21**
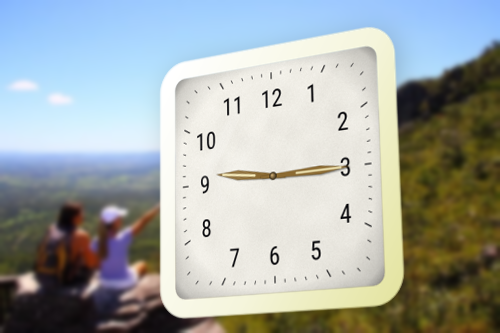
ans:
**9:15**
